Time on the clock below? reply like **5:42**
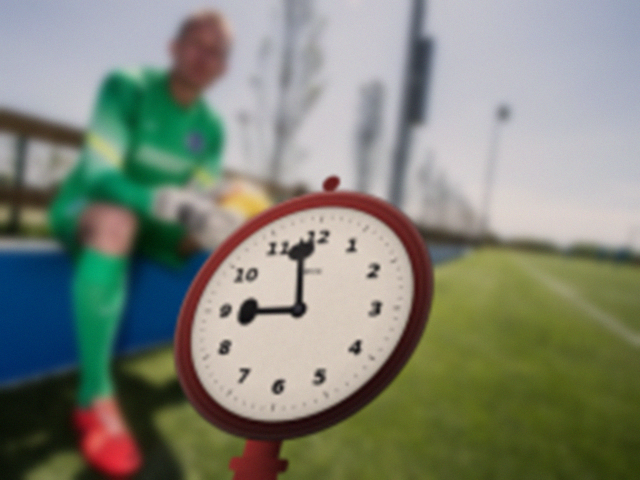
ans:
**8:58**
